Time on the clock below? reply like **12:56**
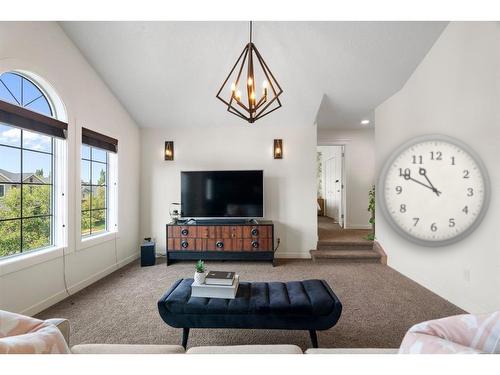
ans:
**10:49**
